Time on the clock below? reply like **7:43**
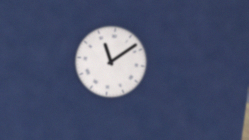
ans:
**11:08**
